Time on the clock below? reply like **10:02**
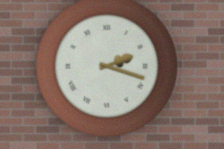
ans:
**2:18**
